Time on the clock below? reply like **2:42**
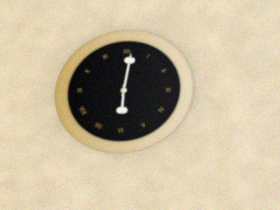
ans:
**6:01**
